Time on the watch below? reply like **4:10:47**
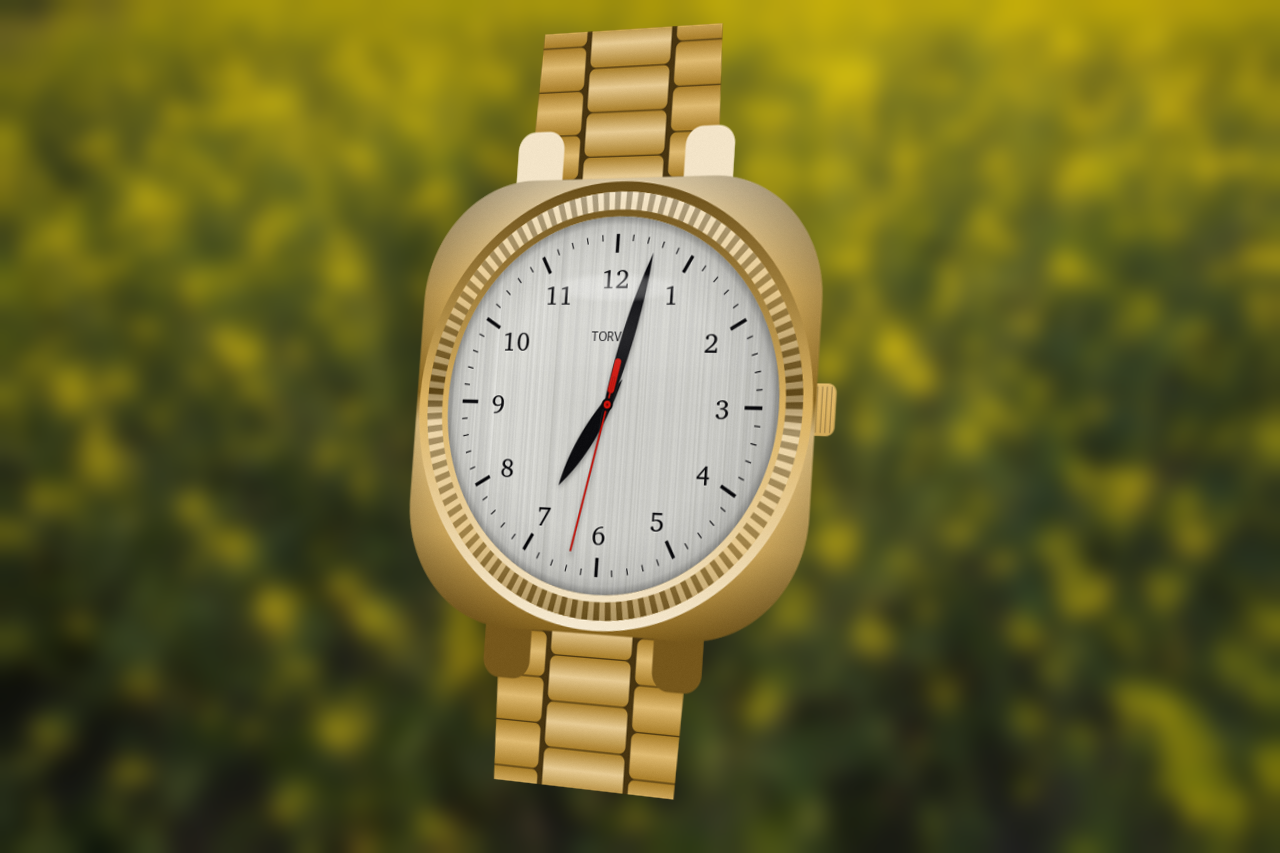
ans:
**7:02:32**
